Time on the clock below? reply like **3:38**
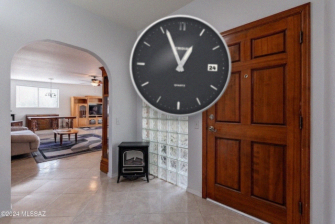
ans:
**12:56**
